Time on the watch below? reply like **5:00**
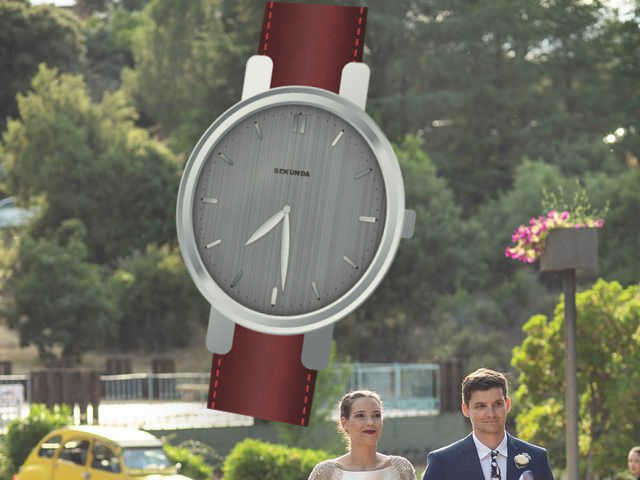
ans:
**7:29**
